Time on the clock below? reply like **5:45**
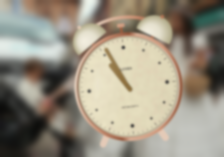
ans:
**10:56**
